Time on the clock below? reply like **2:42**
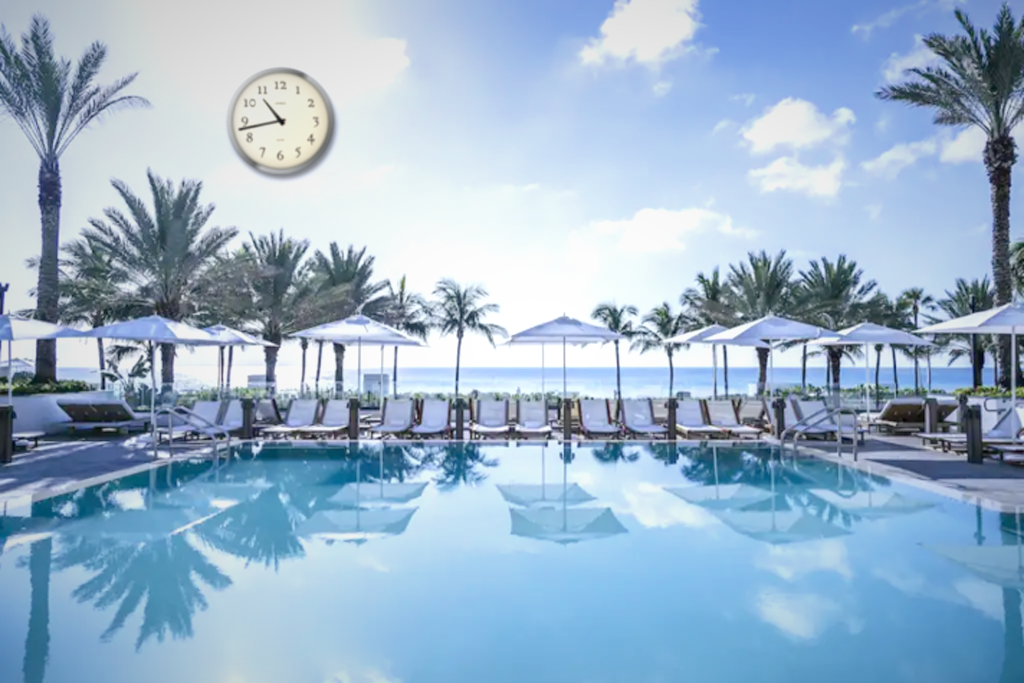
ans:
**10:43**
